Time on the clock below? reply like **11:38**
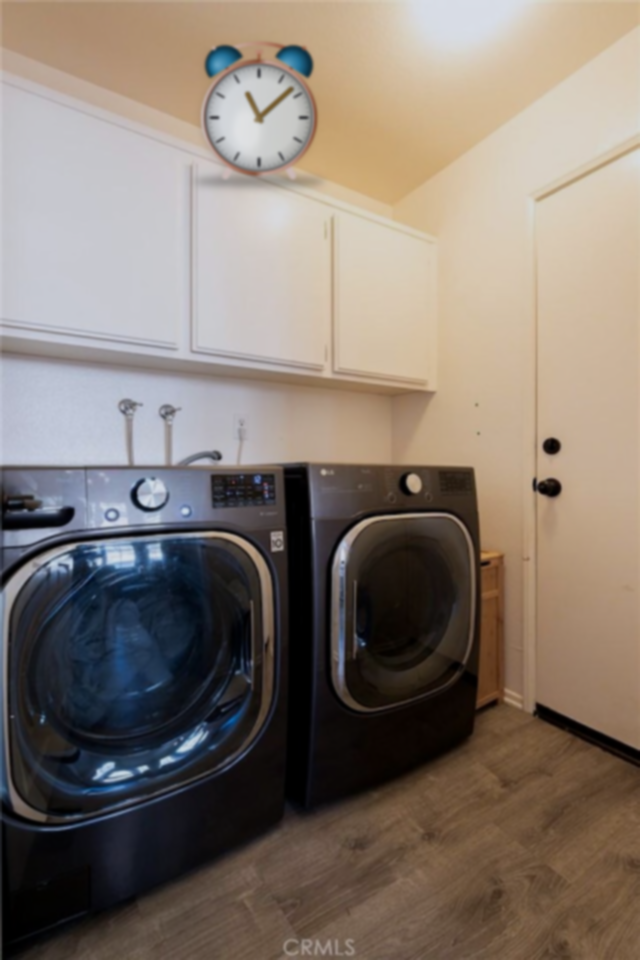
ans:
**11:08**
